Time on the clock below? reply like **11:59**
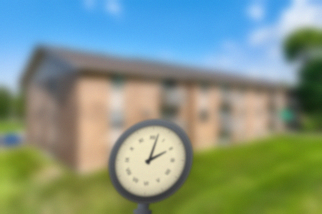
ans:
**2:02**
